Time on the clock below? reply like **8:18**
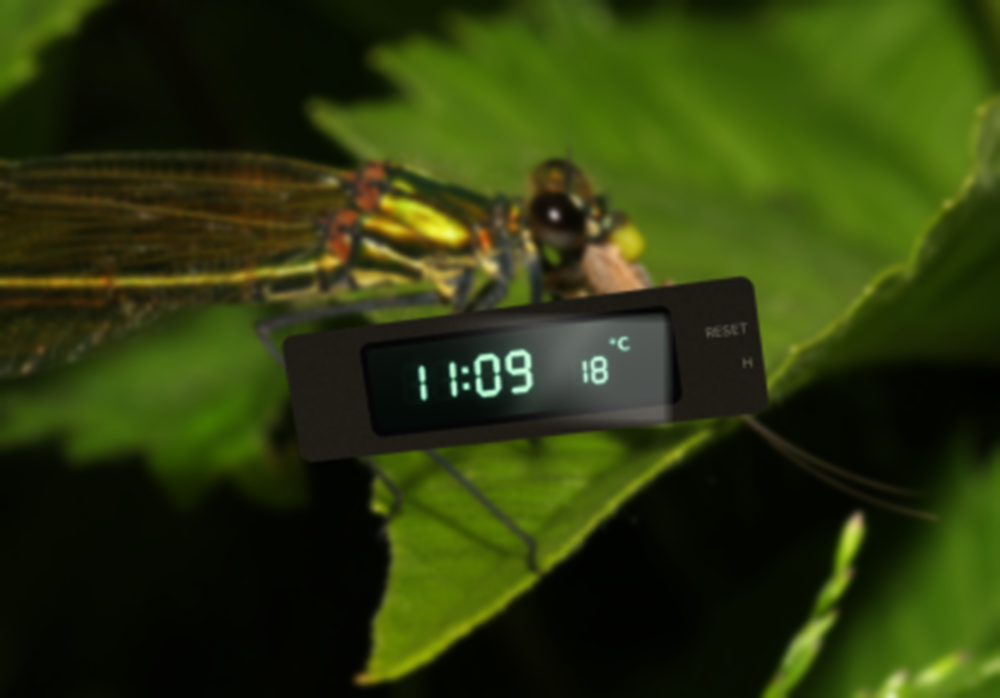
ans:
**11:09**
